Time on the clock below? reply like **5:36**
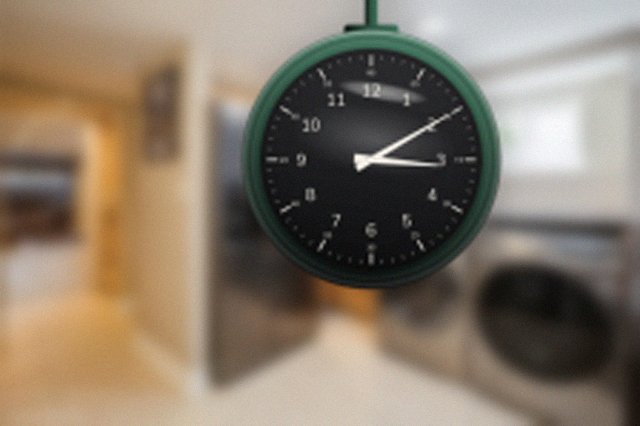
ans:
**3:10**
